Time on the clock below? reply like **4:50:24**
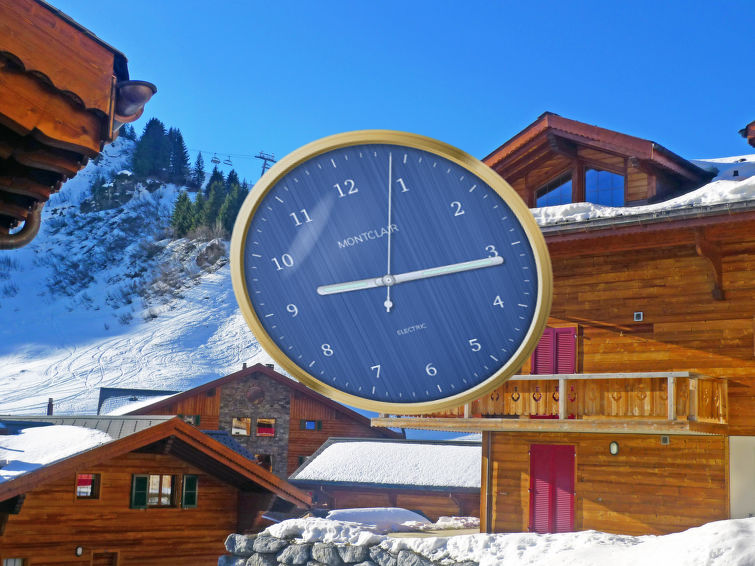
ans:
**9:16:04**
